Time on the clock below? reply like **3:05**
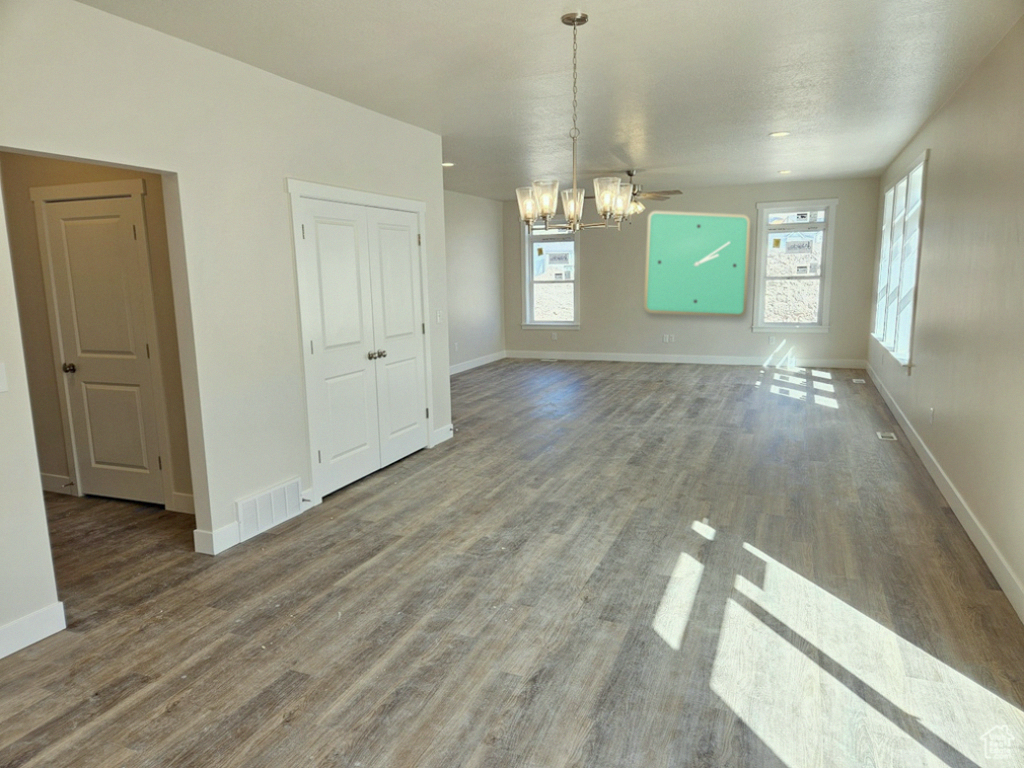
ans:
**2:09**
